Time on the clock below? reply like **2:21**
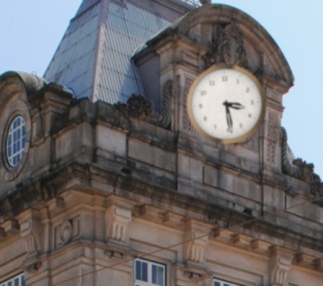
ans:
**3:29**
